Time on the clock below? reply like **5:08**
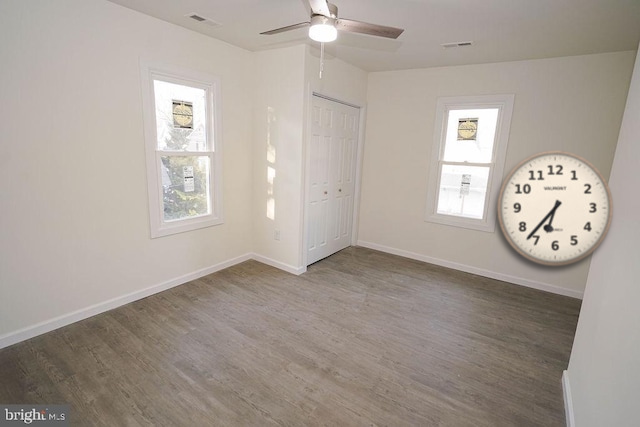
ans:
**6:37**
